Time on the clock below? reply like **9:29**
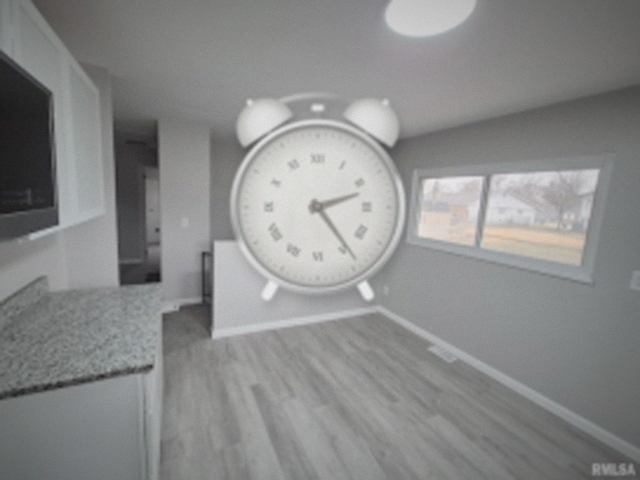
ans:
**2:24**
